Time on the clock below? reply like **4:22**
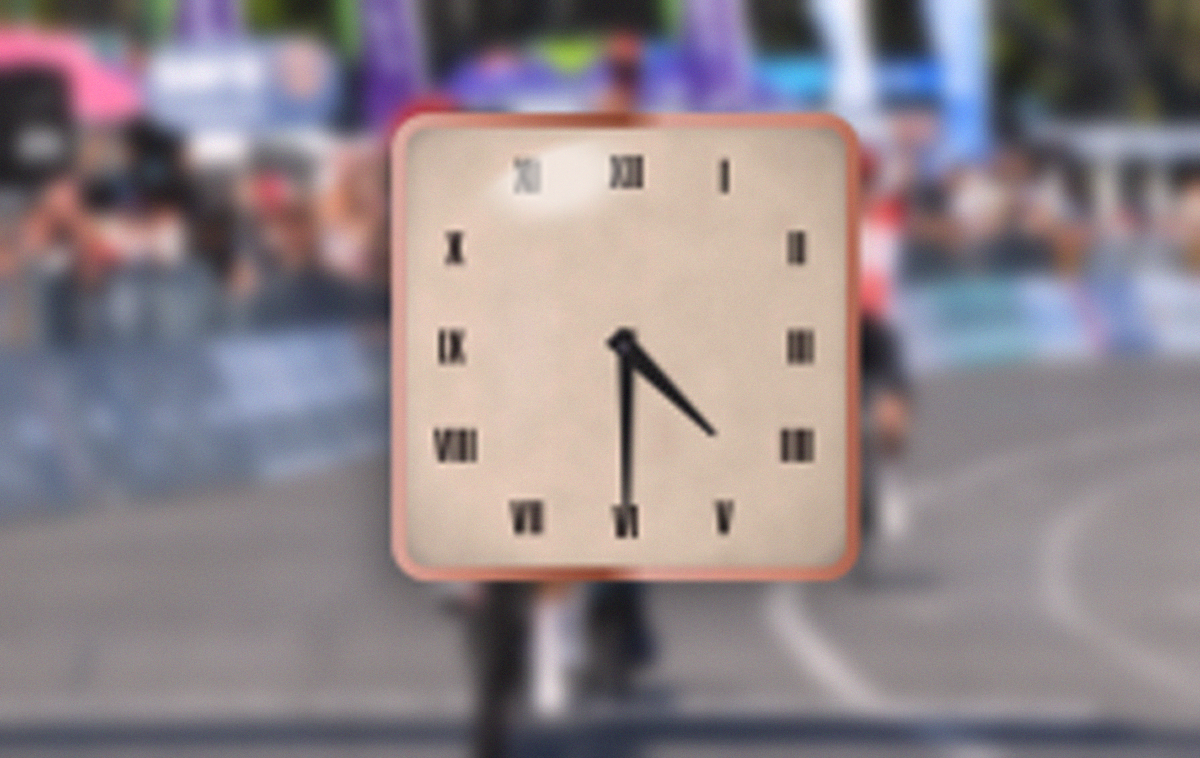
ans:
**4:30**
